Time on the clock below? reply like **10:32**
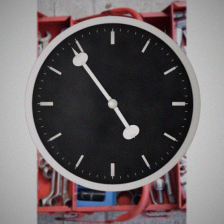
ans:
**4:54**
